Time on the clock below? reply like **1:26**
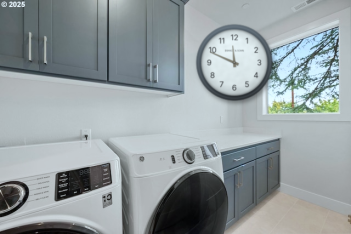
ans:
**11:49**
